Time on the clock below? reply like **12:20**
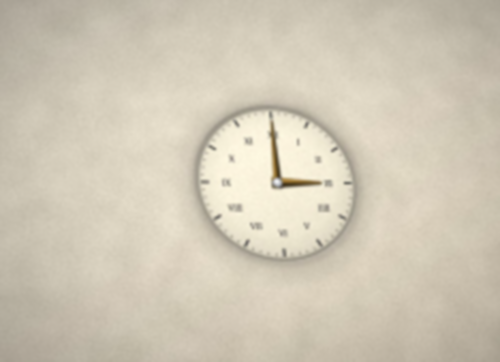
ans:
**3:00**
